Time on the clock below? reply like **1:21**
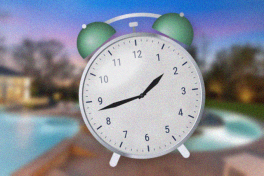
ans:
**1:43**
